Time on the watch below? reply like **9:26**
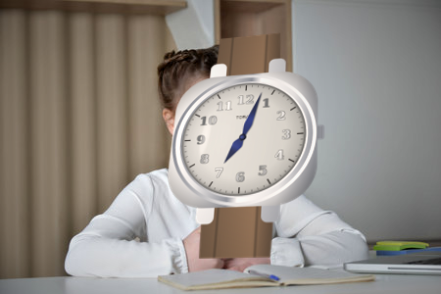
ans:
**7:03**
